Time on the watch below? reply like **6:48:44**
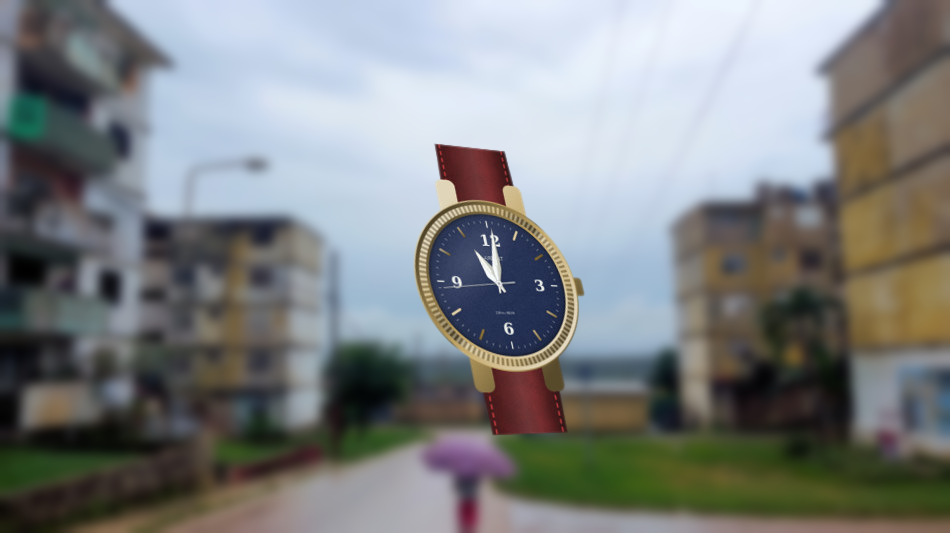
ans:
**11:00:44**
